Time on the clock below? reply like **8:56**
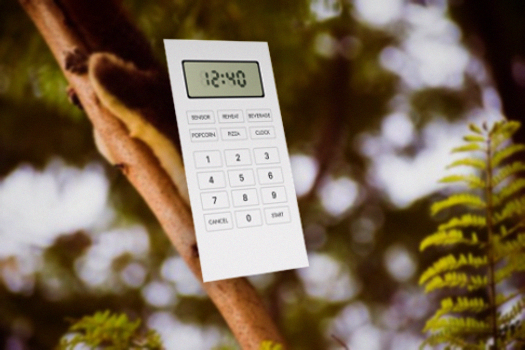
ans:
**12:40**
